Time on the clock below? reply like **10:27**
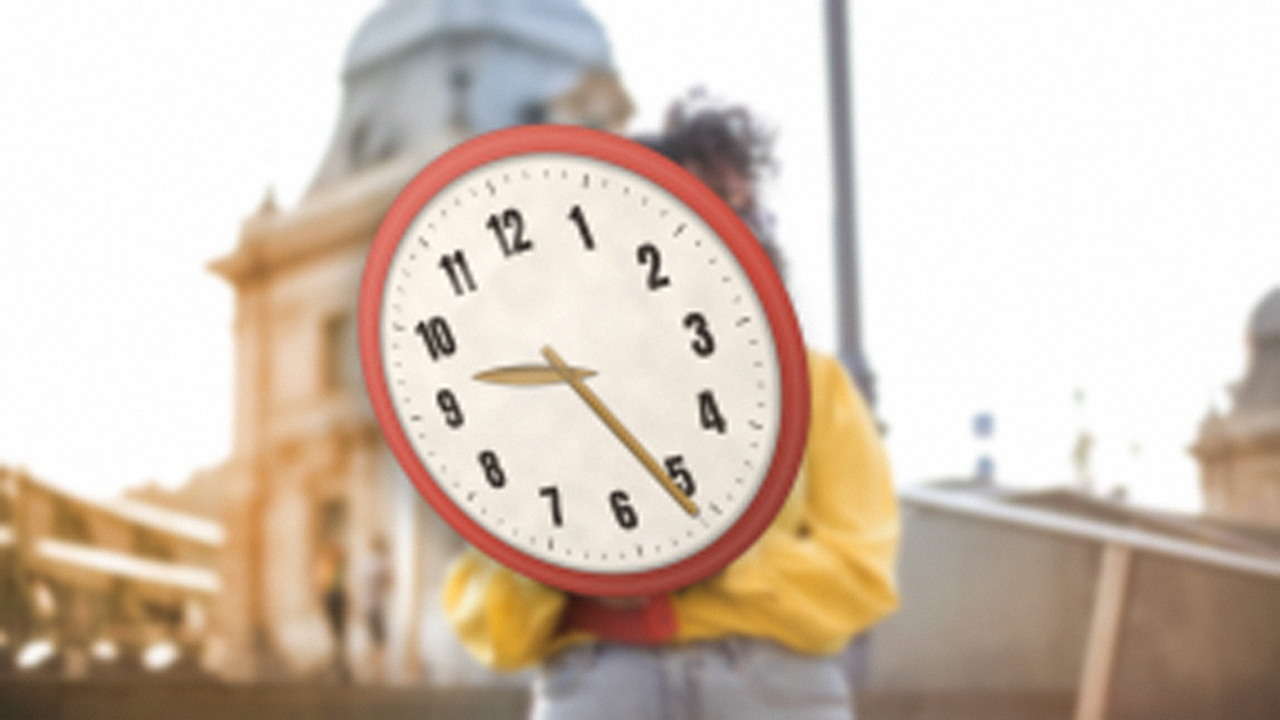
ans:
**9:26**
